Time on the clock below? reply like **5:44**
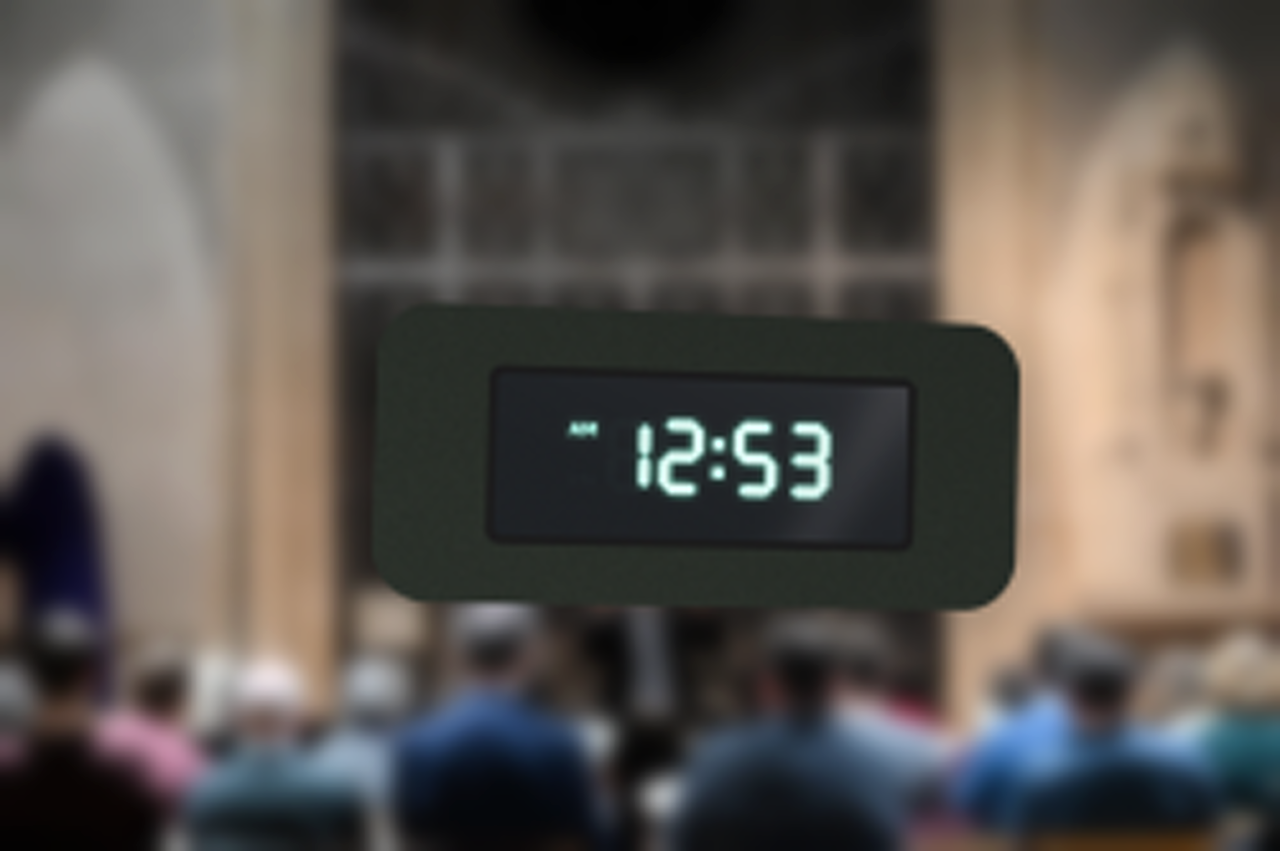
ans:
**12:53**
